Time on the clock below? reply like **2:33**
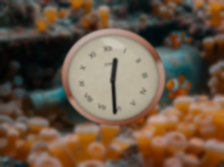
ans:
**12:31**
